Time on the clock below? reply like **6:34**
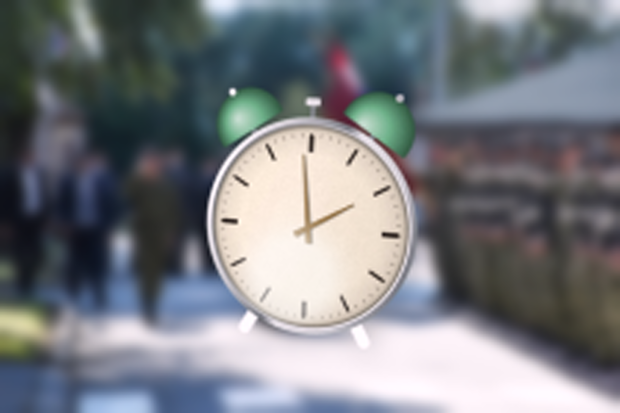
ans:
**1:59**
